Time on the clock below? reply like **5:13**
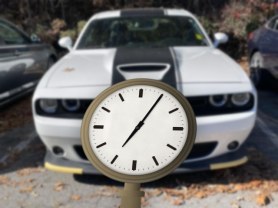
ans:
**7:05**
